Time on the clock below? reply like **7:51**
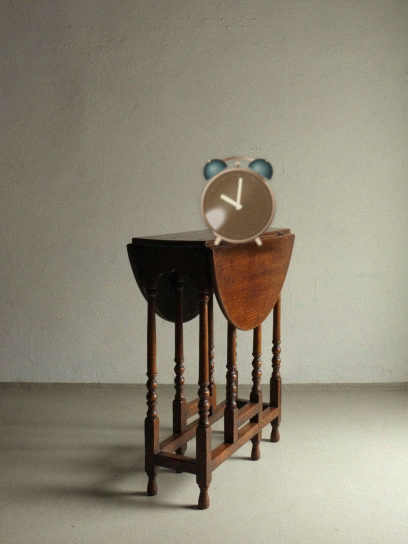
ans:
**10:01**
